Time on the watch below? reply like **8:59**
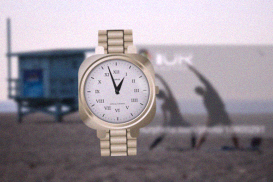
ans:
**12:57**
